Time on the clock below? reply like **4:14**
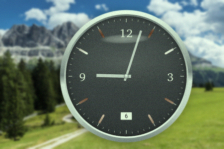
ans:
**9:03**
